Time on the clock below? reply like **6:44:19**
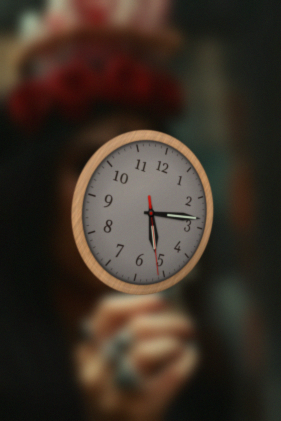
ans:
**5:13:26**
